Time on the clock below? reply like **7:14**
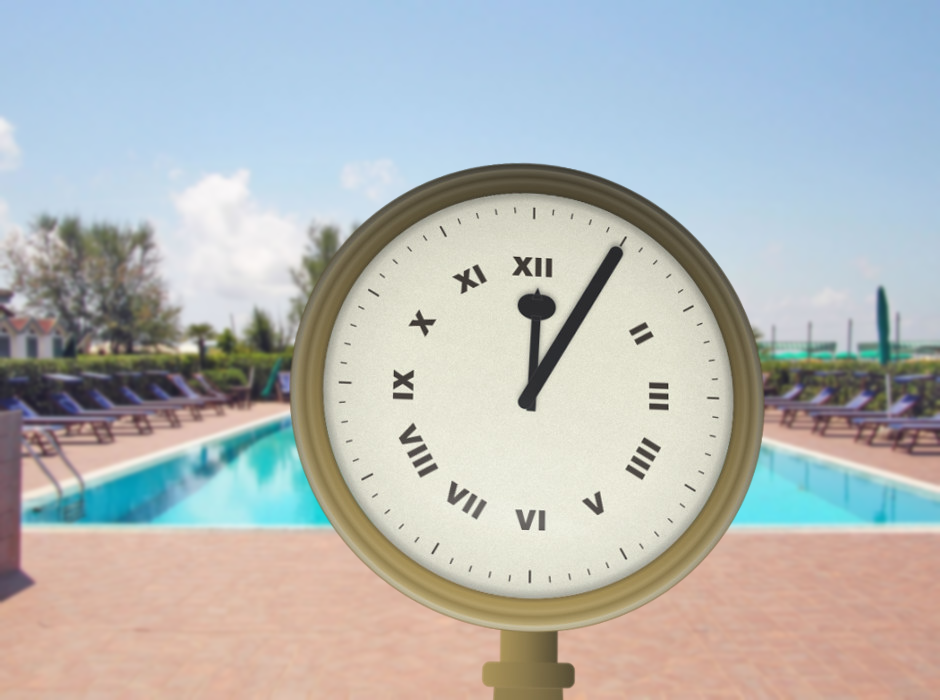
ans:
**12:05**
